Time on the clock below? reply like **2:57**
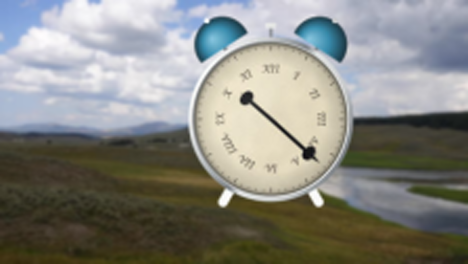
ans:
**10:22**
